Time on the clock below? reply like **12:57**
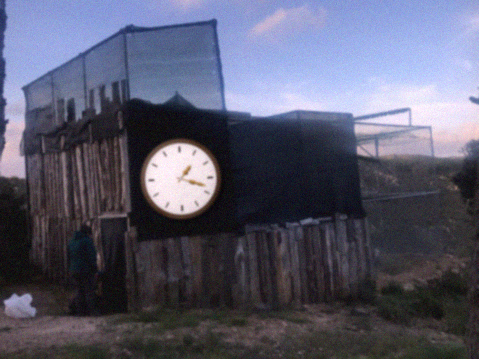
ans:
**1:18**
